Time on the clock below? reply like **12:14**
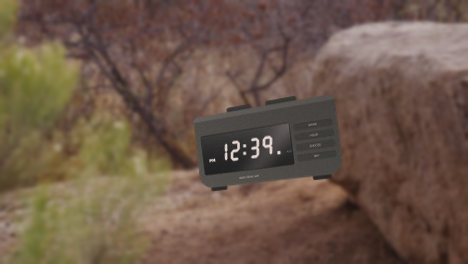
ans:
**12:39**
